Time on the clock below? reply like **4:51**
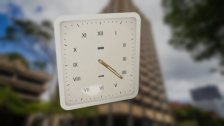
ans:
**4:22**
